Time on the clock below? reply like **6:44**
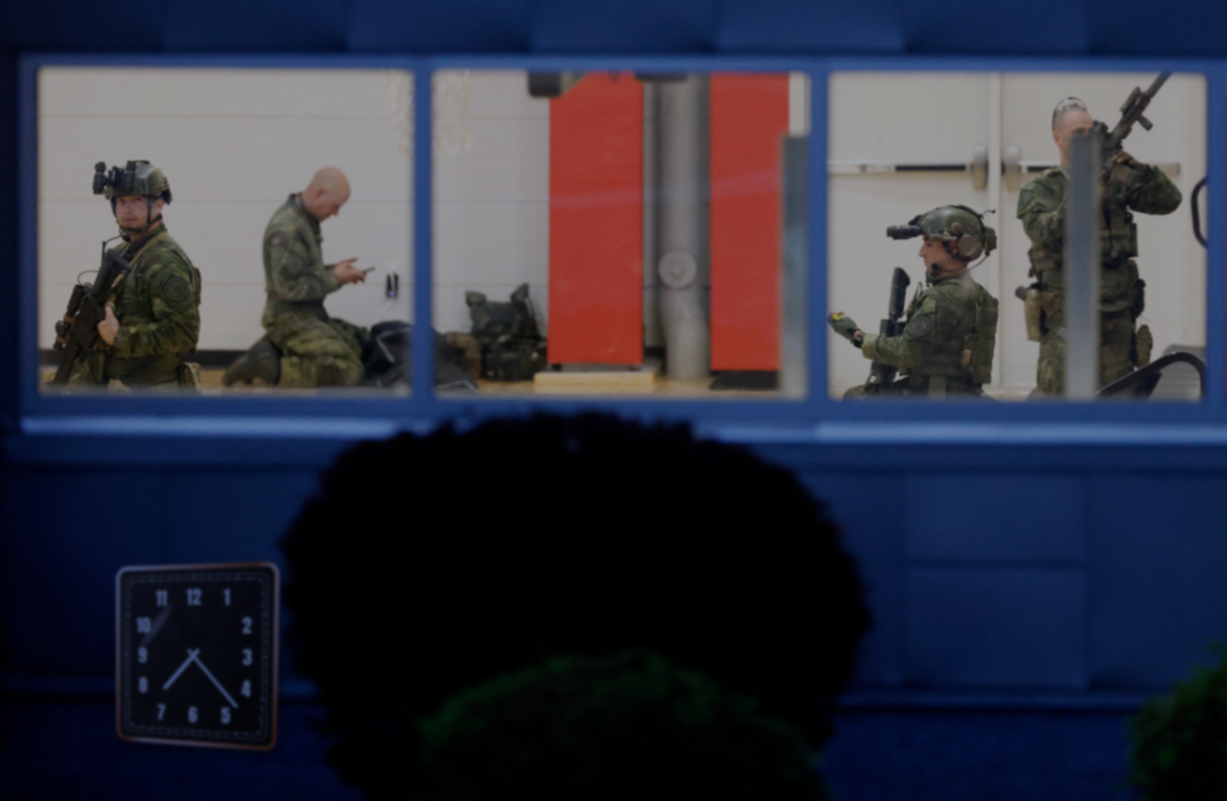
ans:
**7:23**
